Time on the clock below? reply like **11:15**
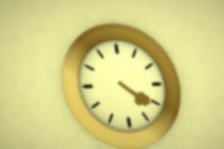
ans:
**4:21**
